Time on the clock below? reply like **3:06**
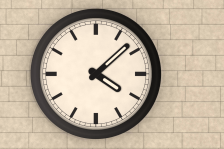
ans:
**4:08**
